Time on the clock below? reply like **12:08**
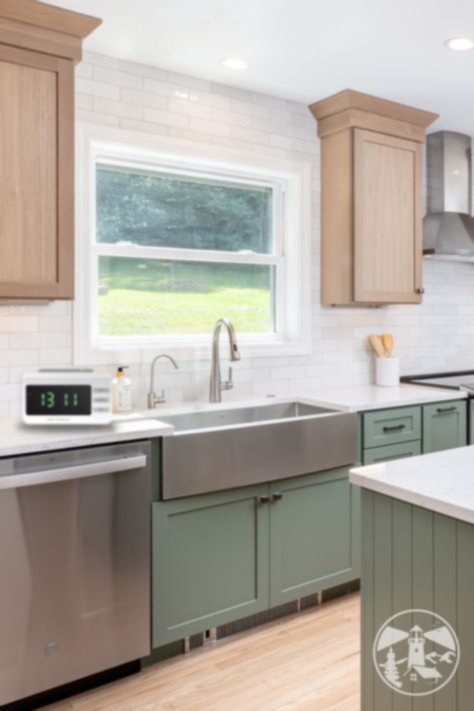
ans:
**13:11**
